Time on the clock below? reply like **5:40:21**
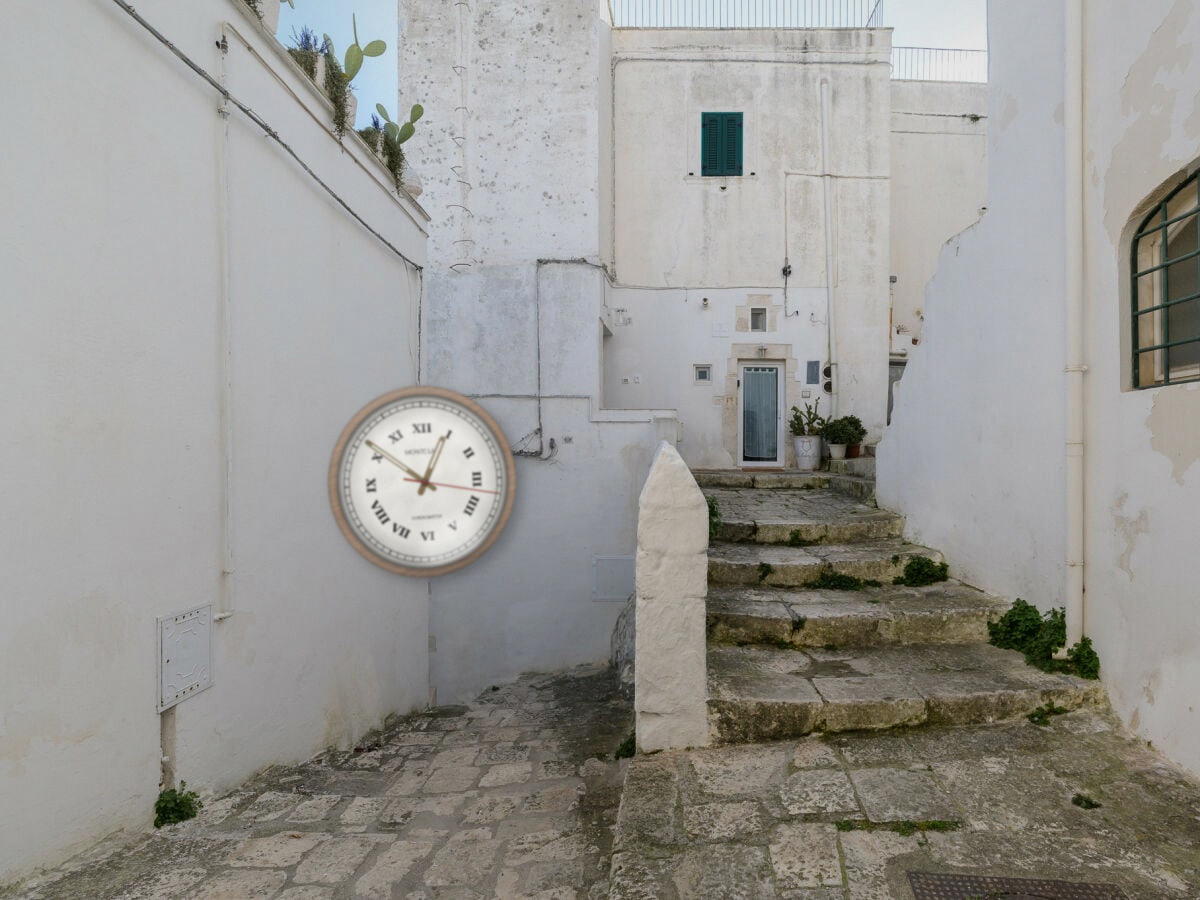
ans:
**12:51:17**
